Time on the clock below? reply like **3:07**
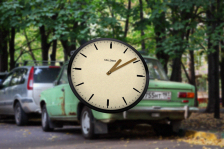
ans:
**1:09**
